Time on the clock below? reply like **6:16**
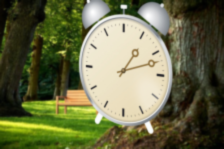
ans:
**1:12**
